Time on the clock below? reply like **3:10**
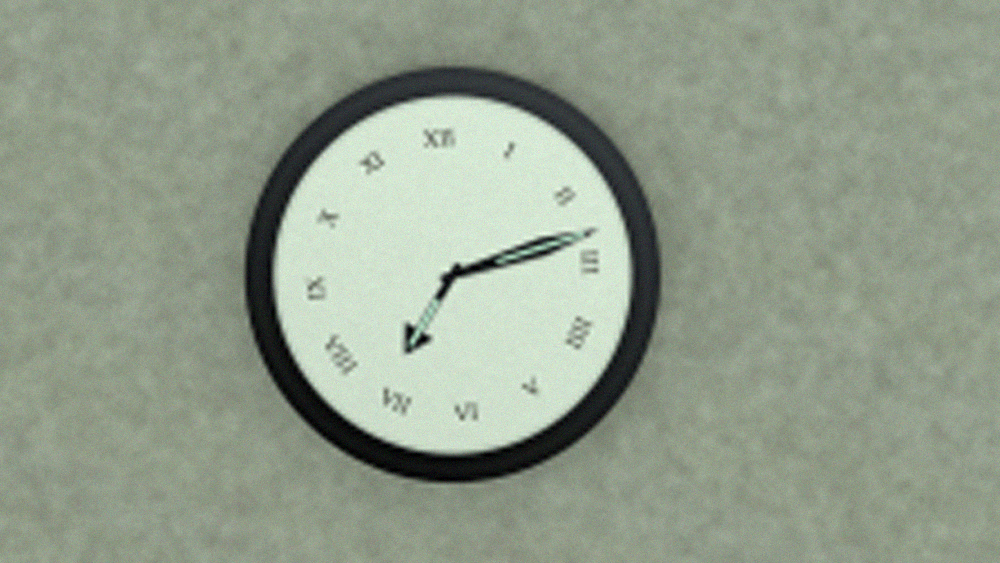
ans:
**7:13**
